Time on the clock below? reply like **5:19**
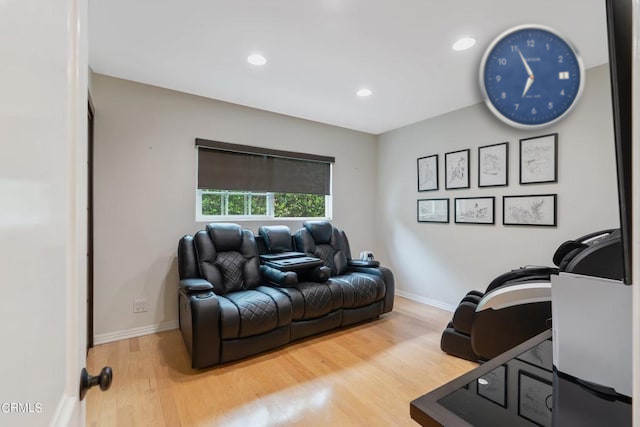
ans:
**6:56**
